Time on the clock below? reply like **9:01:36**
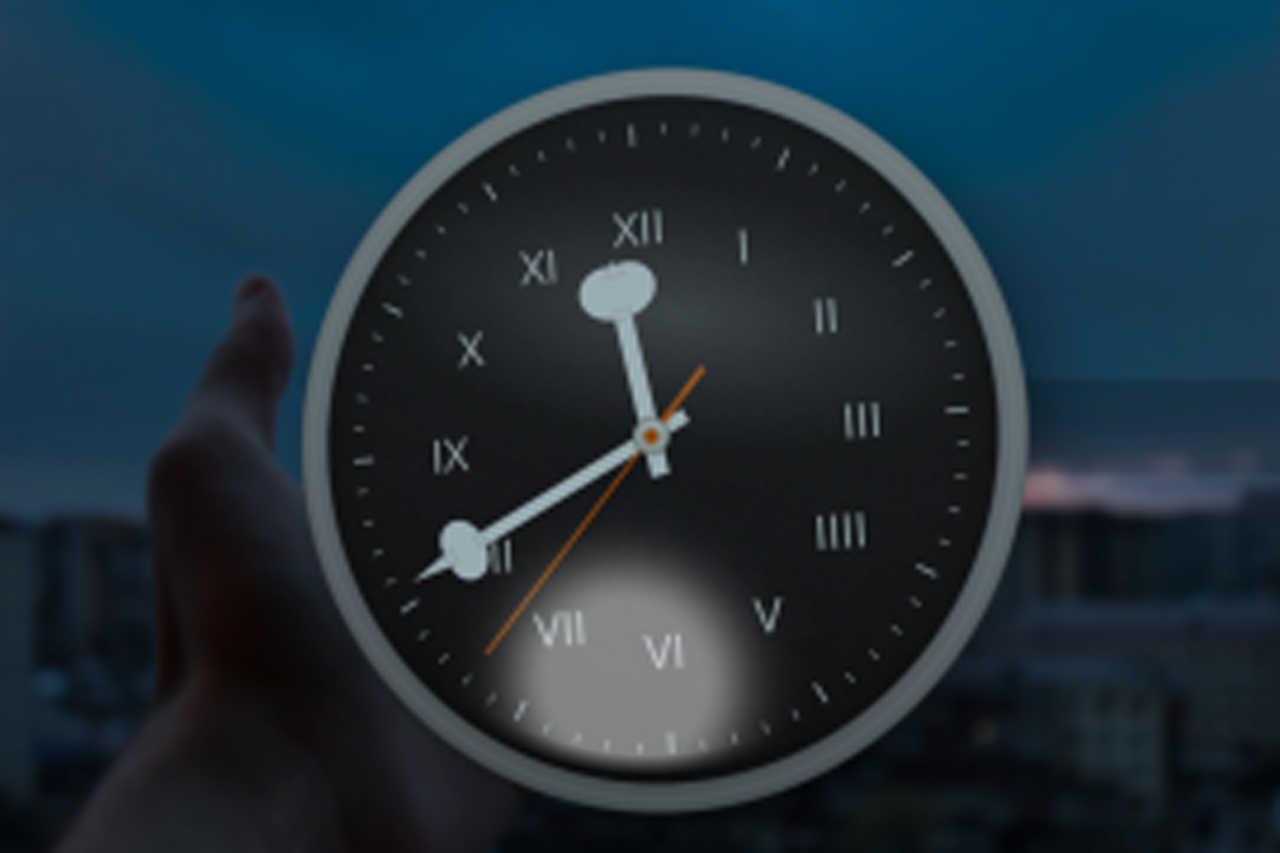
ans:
**11:40:37**
